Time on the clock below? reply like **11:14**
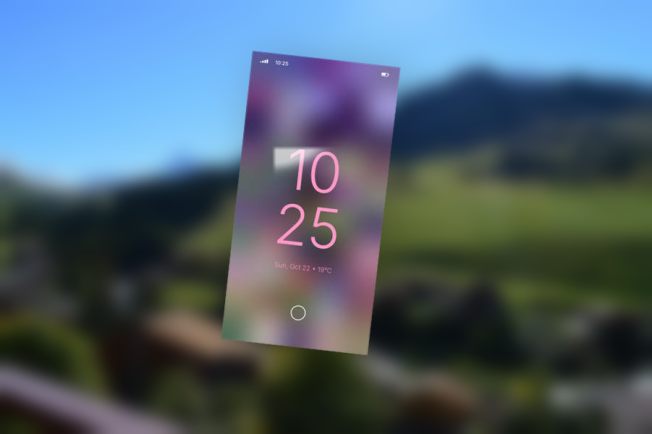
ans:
**10:25**
